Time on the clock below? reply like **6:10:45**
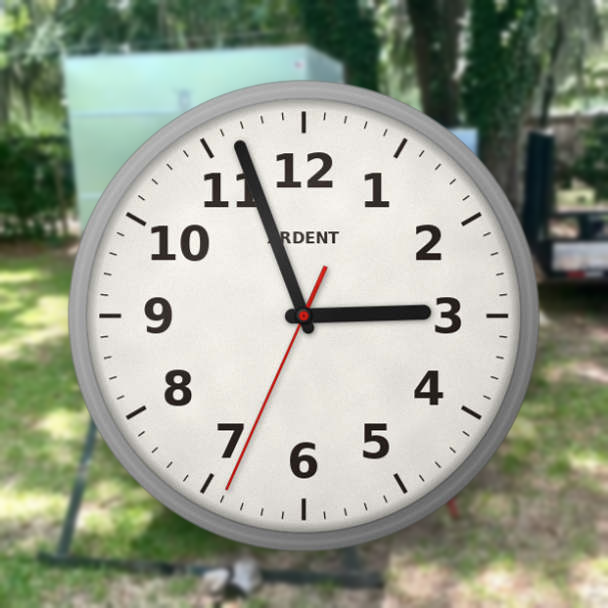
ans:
**2:56:34**
